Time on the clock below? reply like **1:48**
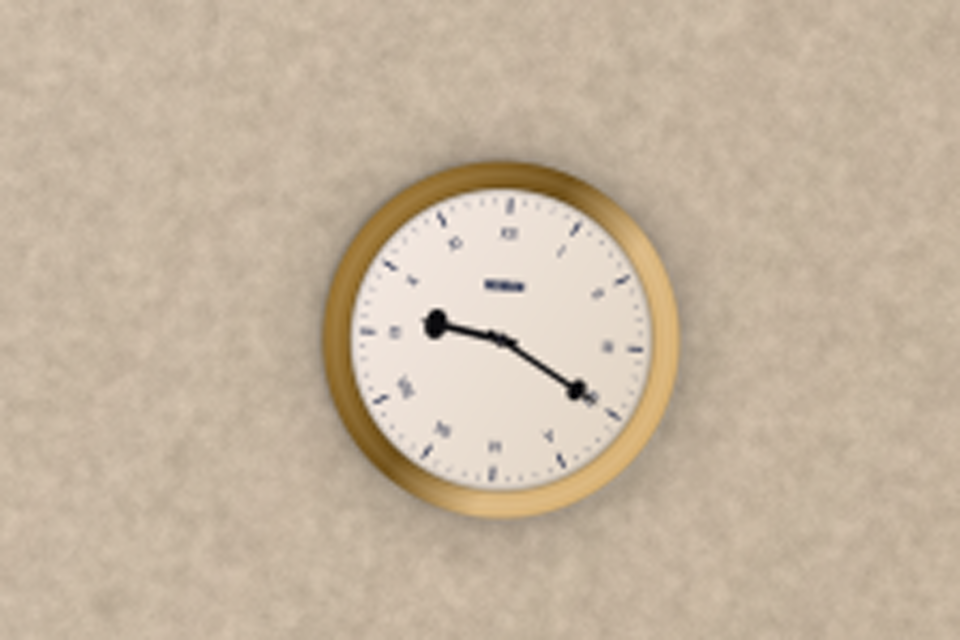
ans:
**9:20**
